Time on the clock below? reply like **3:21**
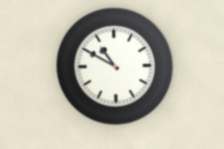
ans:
**10:50**
